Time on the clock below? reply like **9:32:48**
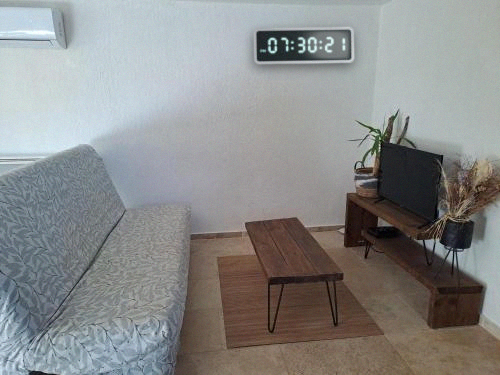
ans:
**7:30:21**
